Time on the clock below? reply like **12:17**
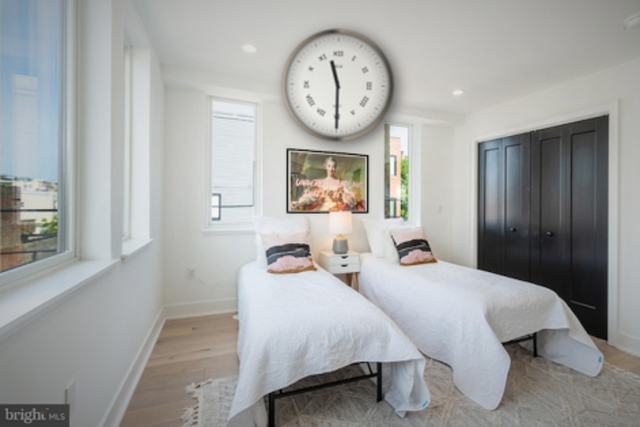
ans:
**11:30**
